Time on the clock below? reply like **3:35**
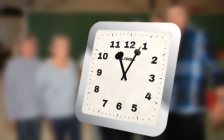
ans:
**11:04**
